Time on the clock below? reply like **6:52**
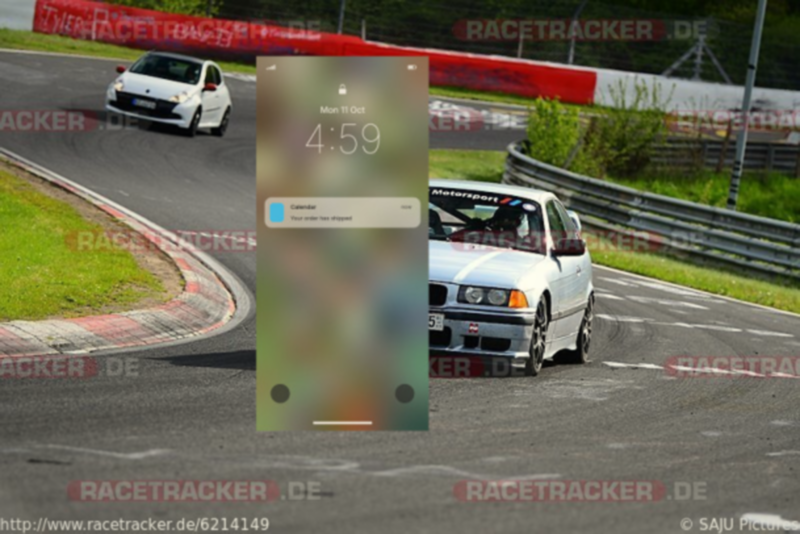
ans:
**4:59**
